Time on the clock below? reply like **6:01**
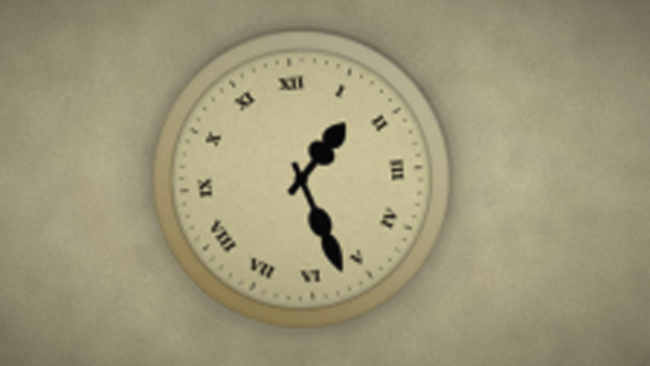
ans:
**1:27**
